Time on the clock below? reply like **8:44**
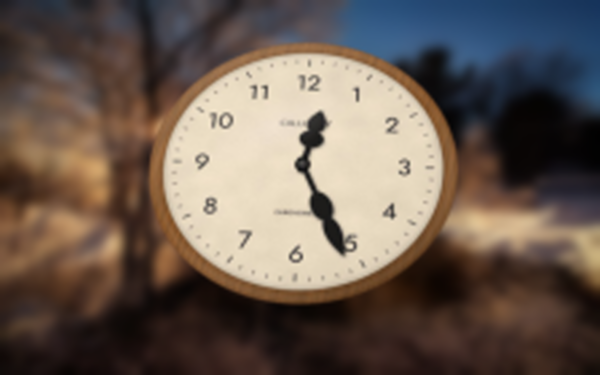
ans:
**12:26**
